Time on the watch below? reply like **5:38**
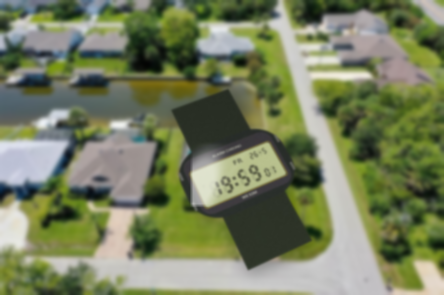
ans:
**19:59**
